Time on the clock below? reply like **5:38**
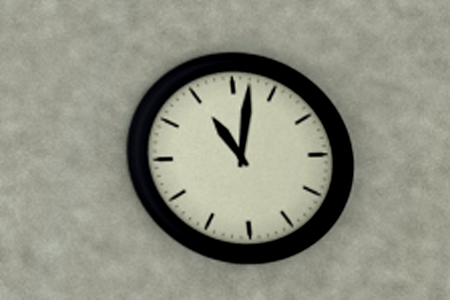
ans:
**11:02**
